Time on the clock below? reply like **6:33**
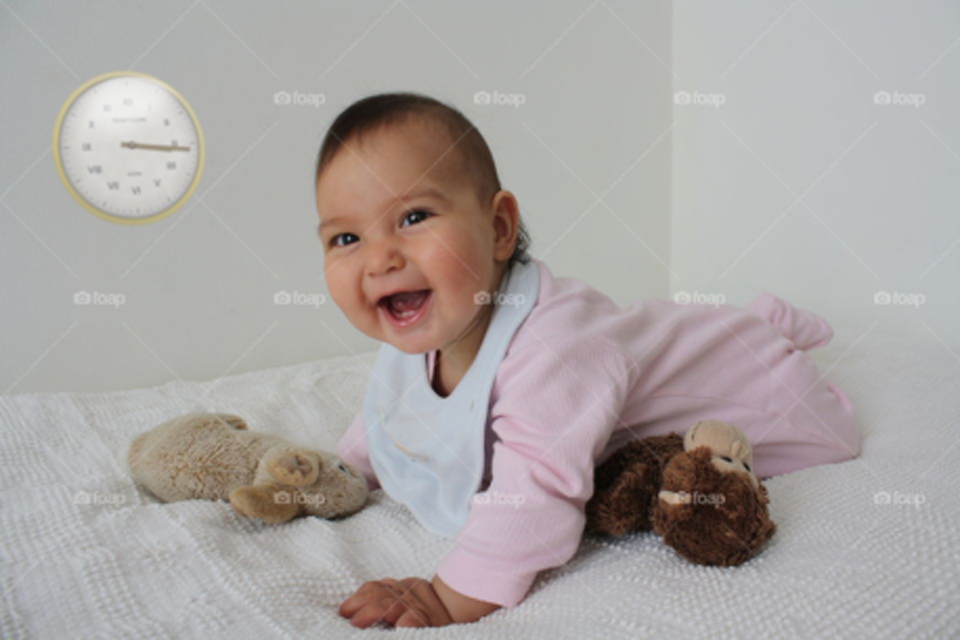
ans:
**3:16**
